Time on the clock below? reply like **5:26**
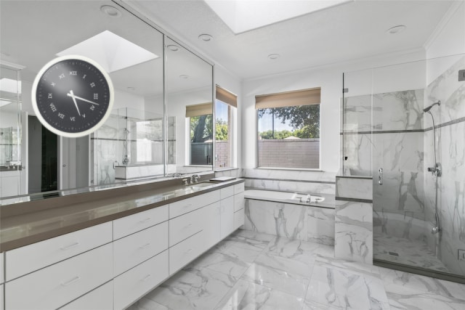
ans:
**5:18**
